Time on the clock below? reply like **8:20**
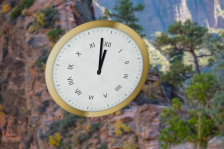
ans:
**11:58**
